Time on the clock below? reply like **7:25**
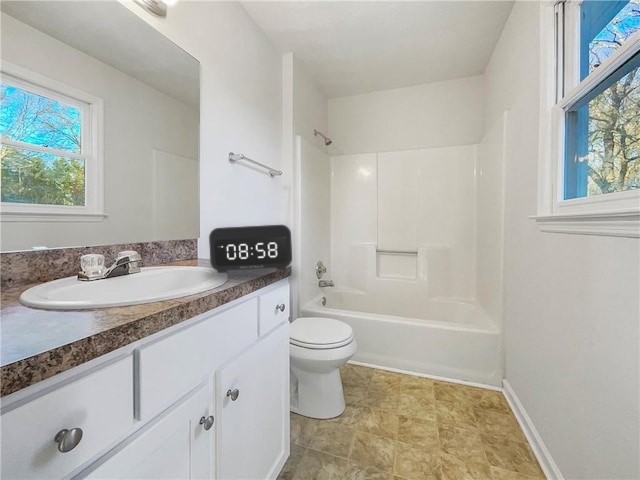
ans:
**8:58**
